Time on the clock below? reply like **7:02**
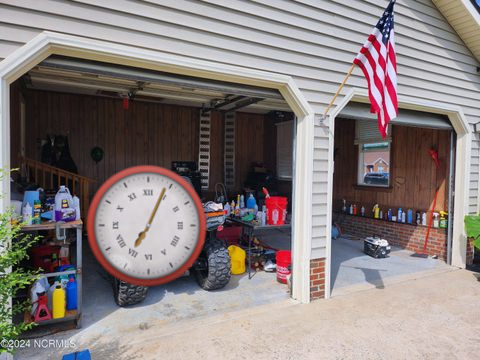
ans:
**7:04**
